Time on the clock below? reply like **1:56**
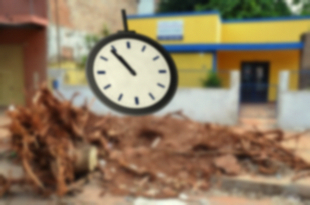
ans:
**10:54**
